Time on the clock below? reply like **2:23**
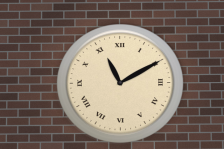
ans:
**11:10**
